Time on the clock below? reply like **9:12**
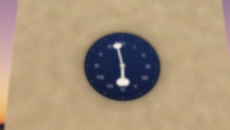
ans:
**5:58**
